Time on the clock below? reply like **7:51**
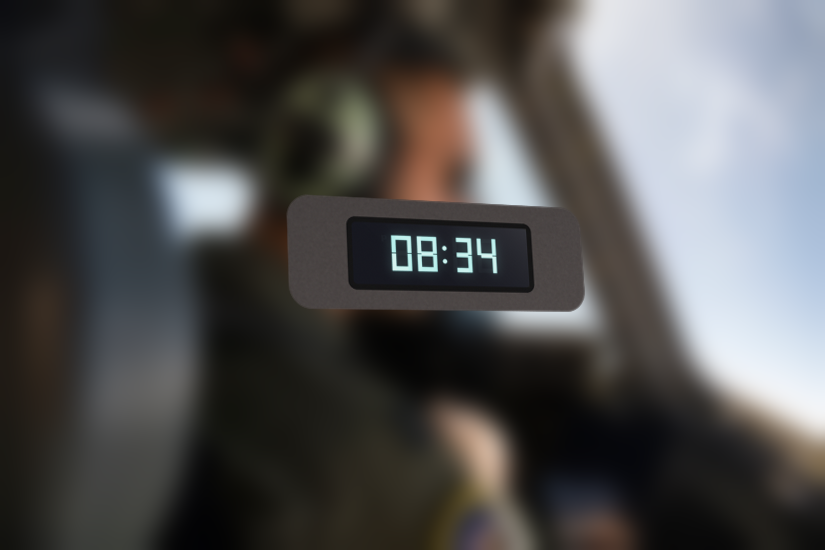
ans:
**8:34**
